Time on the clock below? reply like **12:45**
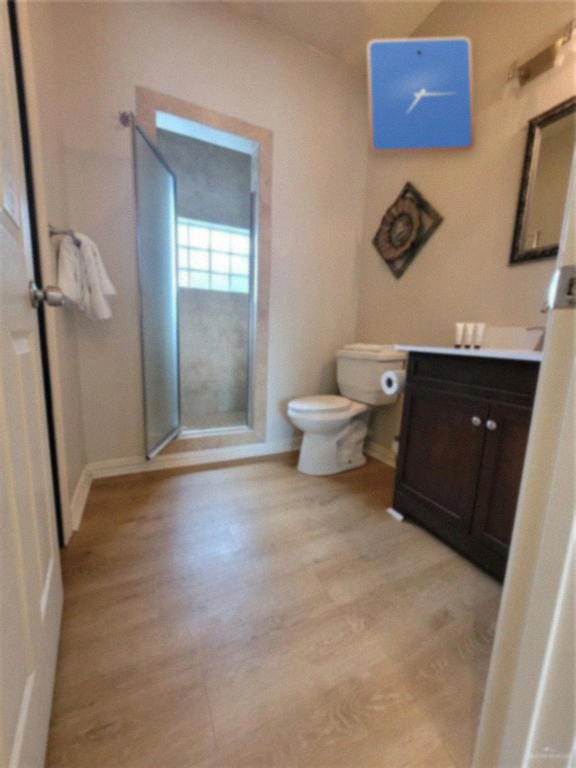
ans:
**7:15**
